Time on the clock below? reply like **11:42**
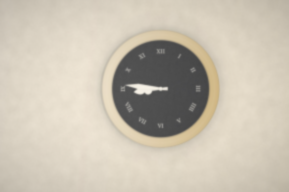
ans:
**8:46**
